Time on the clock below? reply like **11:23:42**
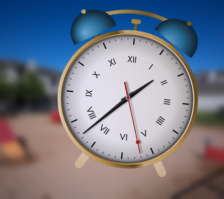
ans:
**1:37:27**
